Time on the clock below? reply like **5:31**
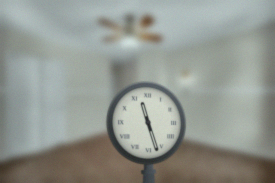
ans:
**11:27**
